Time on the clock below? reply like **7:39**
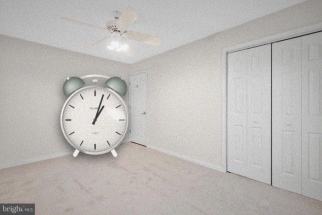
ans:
**1:03**
